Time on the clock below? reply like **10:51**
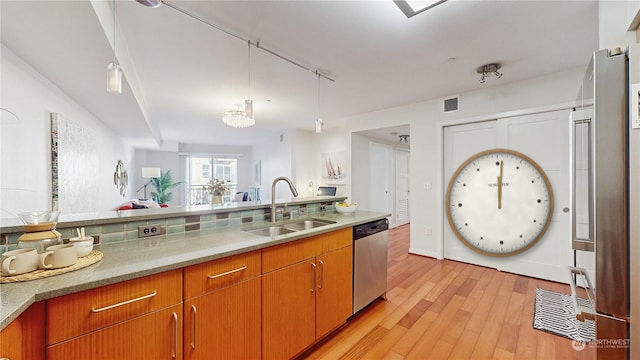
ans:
**12:01**
